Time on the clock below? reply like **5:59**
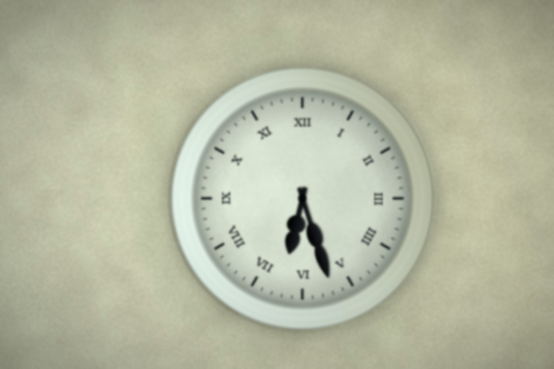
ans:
**6:27**
